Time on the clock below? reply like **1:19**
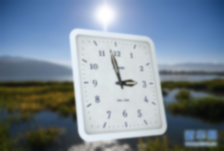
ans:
**2:58**
